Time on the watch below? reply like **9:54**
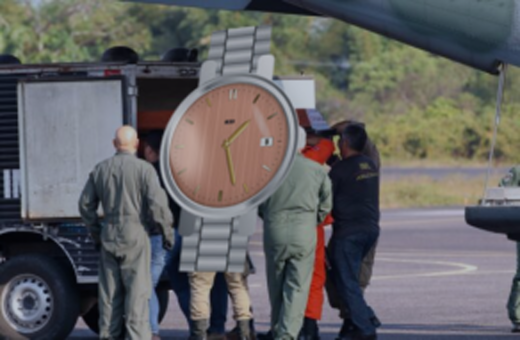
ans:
**1:27**
